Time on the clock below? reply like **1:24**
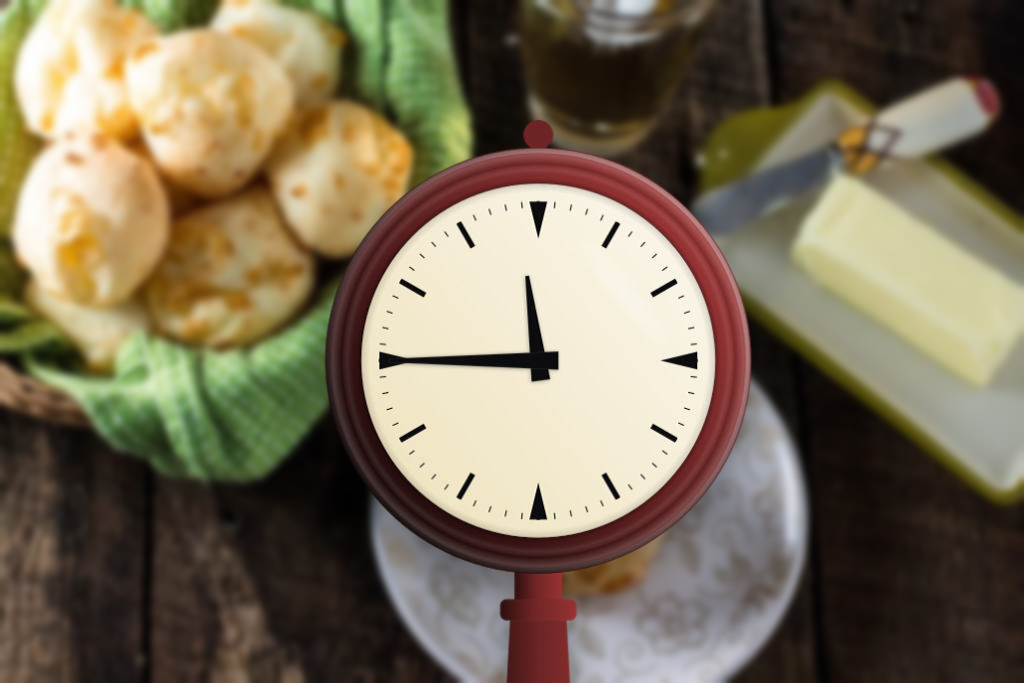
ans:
**11:45**
